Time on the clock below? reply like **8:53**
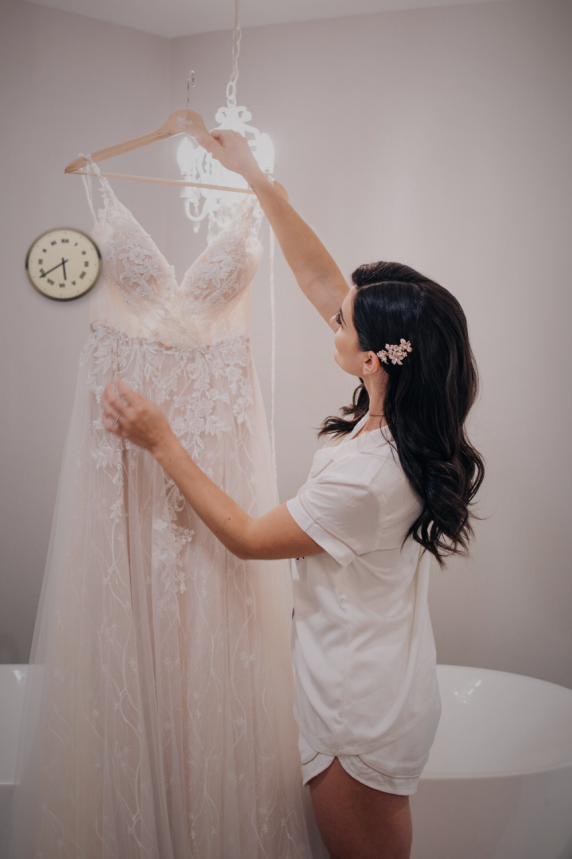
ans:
**5:39**
